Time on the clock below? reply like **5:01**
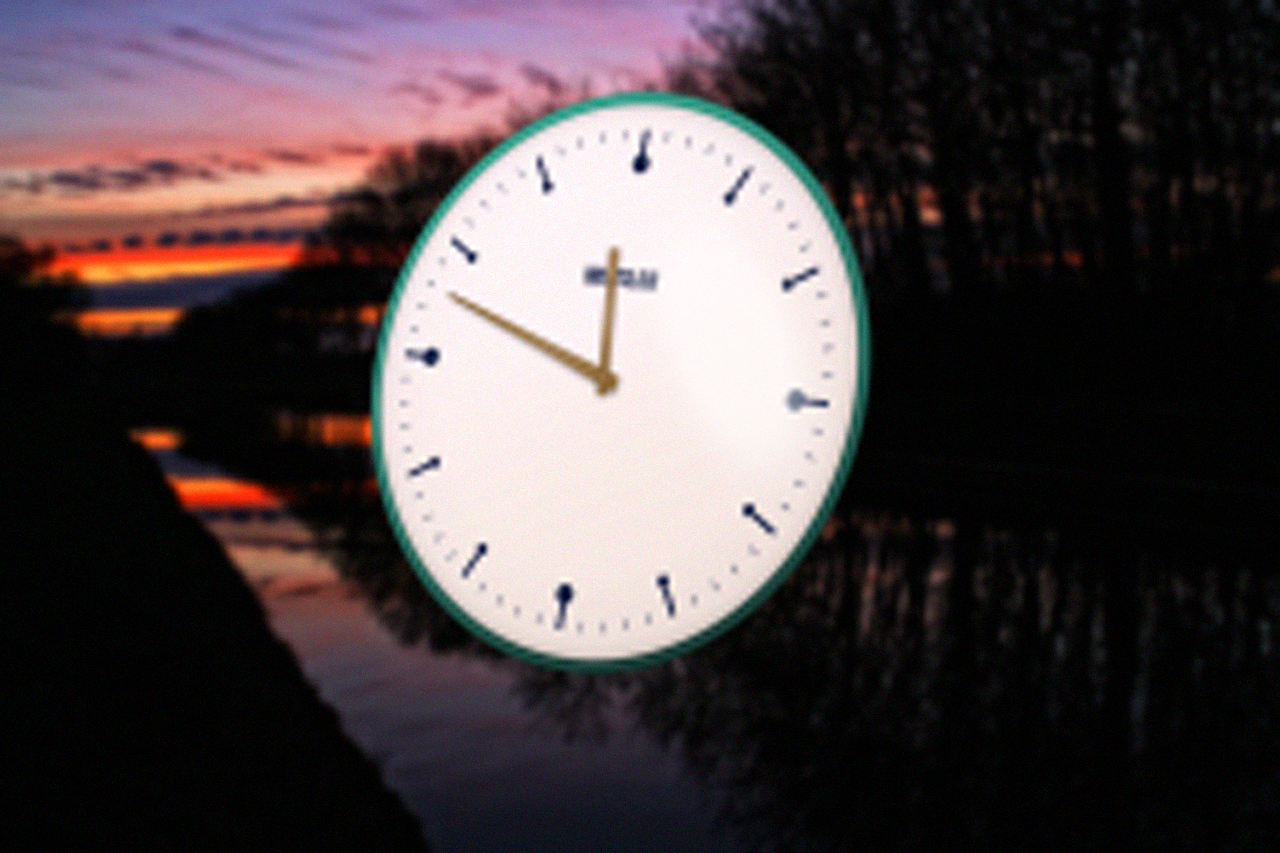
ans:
**11:48**
